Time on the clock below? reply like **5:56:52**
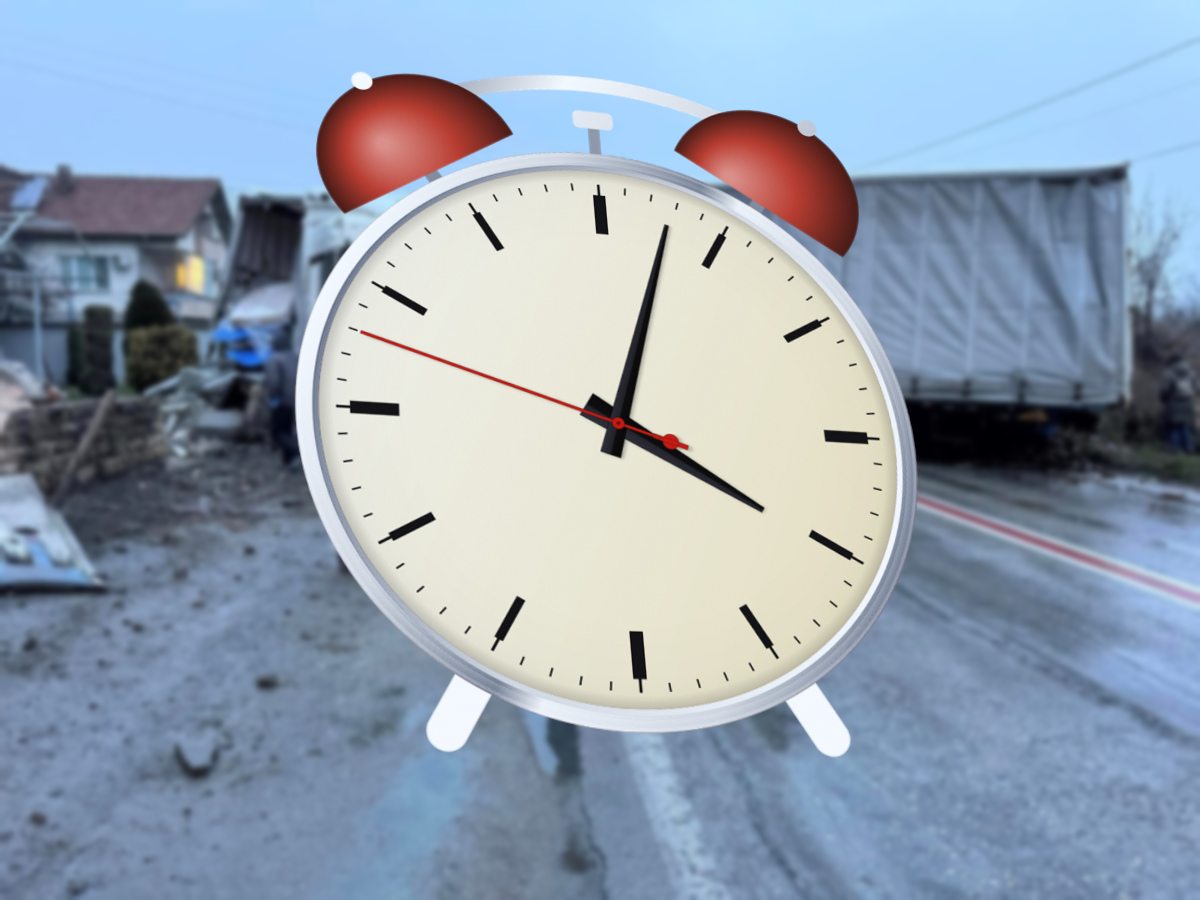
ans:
**4:02:48**
